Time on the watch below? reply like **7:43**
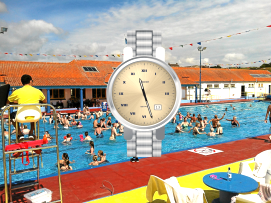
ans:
**11:27**
